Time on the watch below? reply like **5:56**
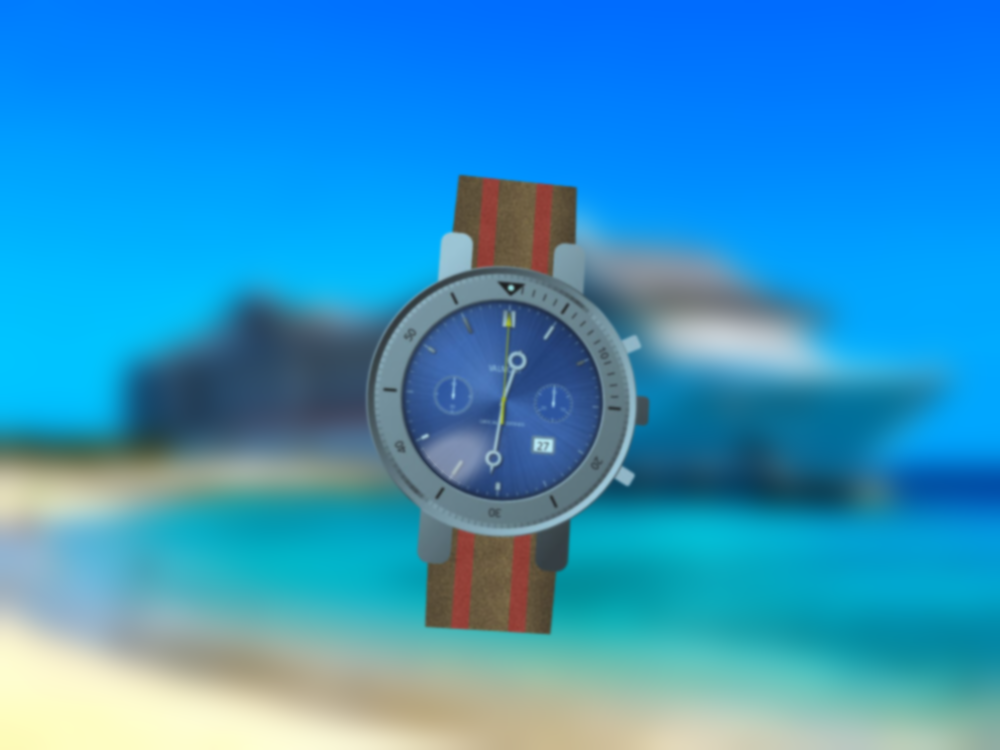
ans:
**12:31**
